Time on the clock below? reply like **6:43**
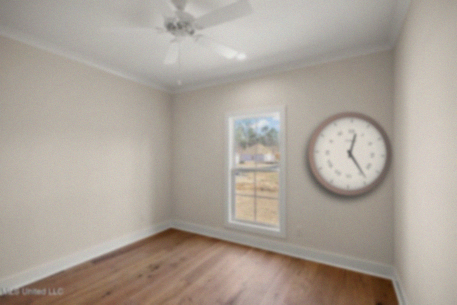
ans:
**12:24**
